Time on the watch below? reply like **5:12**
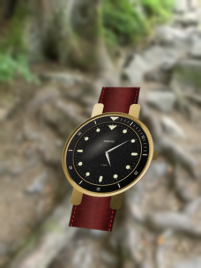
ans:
**5:09**
